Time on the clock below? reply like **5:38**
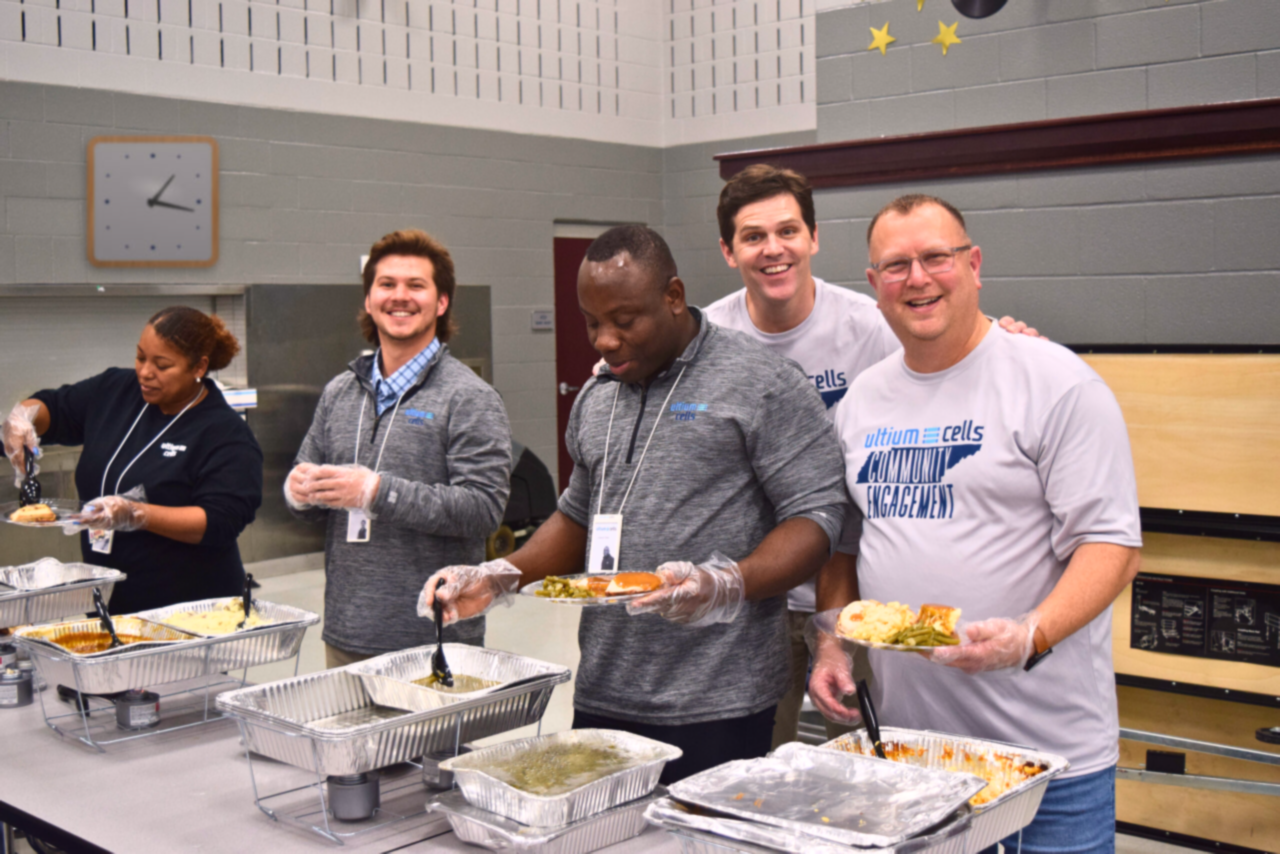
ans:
**1:17**
